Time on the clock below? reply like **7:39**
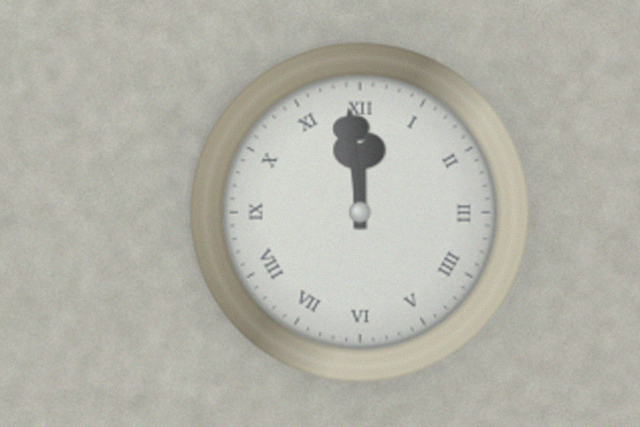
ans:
**11:59**
